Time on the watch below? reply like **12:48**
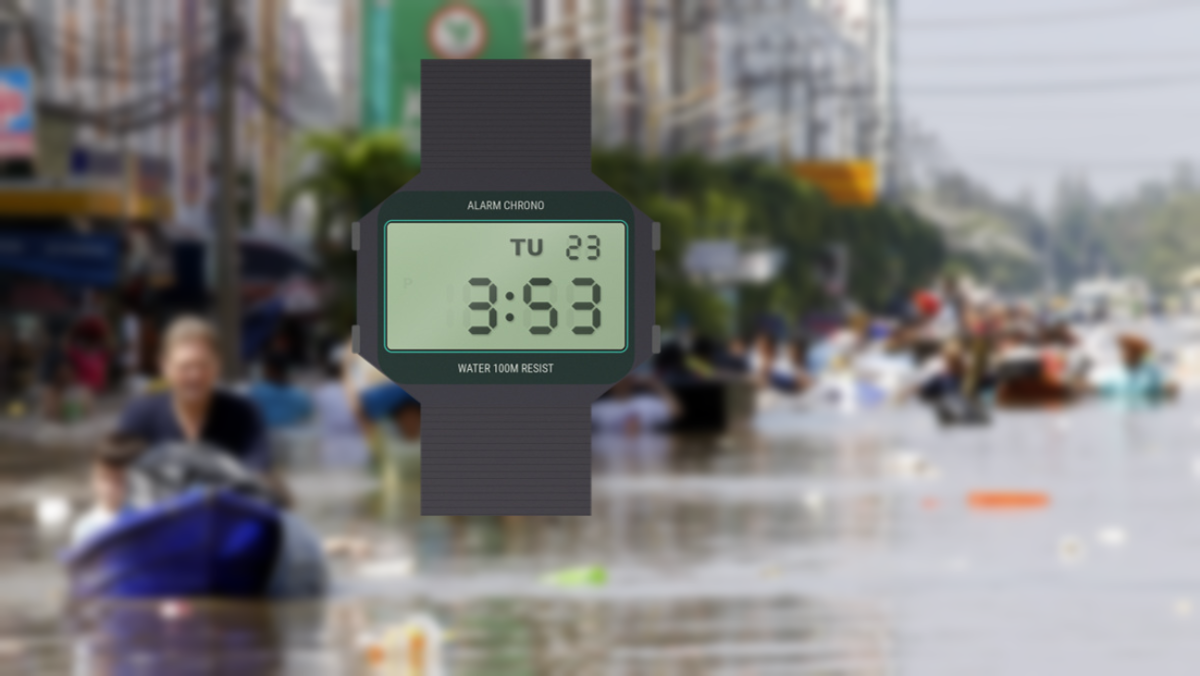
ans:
**3:53**
